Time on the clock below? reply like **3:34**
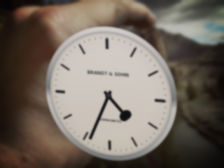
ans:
**4:34**
